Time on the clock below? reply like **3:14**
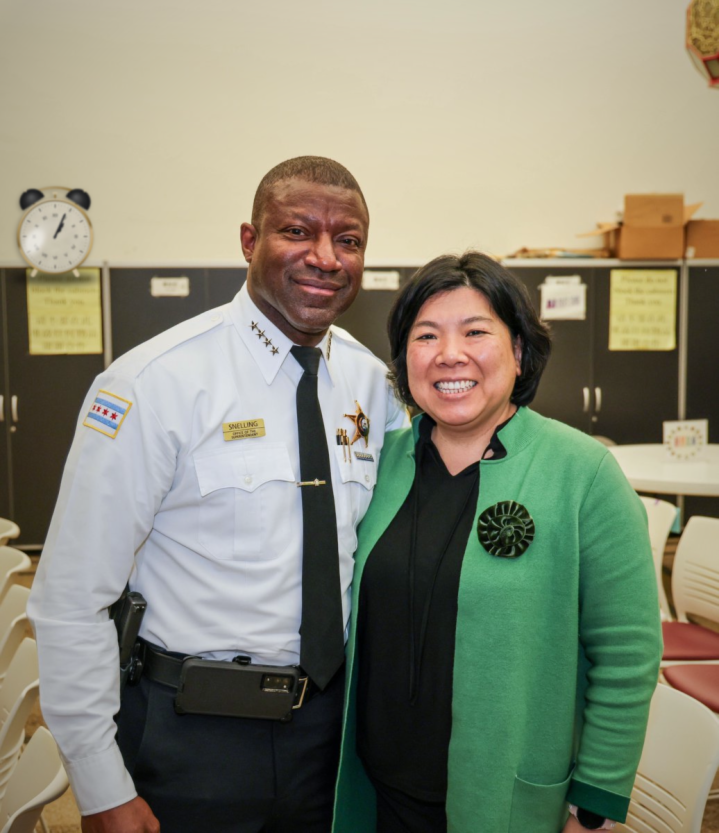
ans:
**1:04**
